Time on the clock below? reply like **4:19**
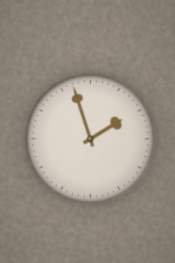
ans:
**1:57**
